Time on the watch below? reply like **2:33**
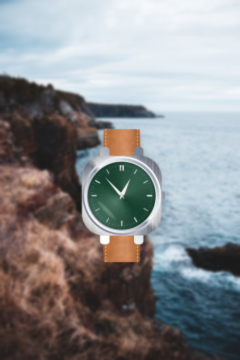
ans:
**12:53**
